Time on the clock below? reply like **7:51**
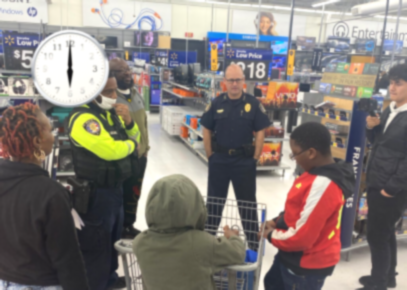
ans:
**6:00**
